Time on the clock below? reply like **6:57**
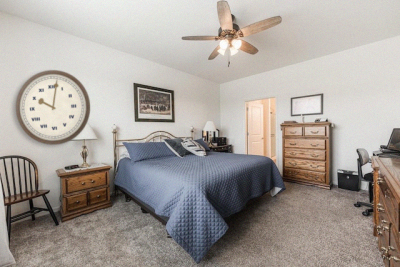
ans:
**10:02**
